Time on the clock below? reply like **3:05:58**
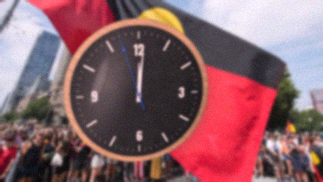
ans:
**12:00:57**
